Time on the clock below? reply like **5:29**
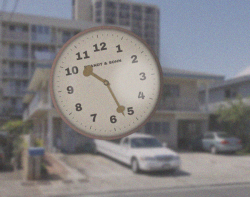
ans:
**10:27**
